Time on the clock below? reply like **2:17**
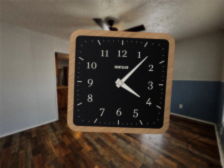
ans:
**4:07**
